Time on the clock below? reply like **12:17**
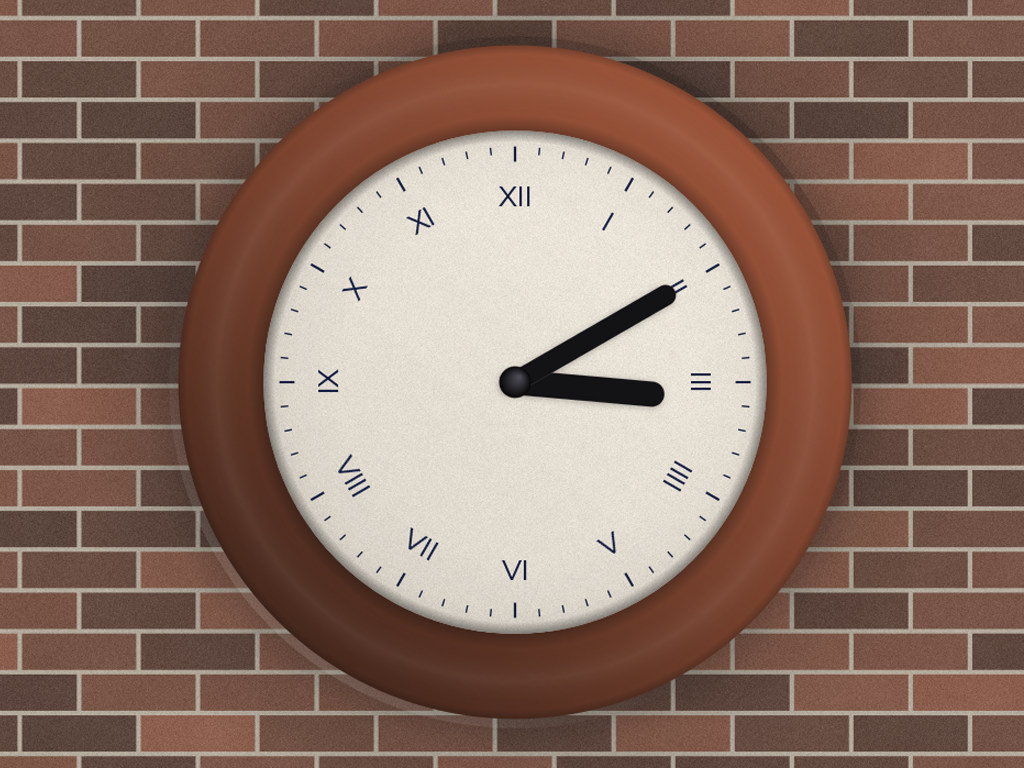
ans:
**3:10**
